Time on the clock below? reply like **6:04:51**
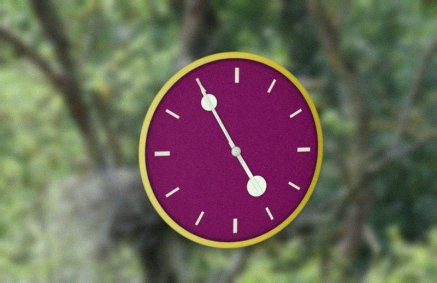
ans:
**4:54:55**
